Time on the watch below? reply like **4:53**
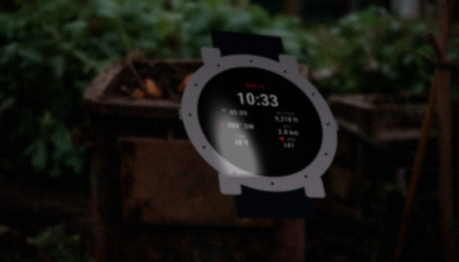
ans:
**10:33**
